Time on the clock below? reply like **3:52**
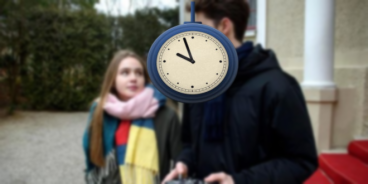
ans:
**9:57**
